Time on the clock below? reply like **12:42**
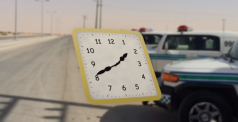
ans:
**1:41**
